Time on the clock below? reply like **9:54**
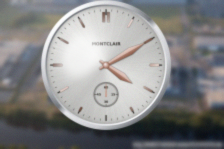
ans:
**4:10**
